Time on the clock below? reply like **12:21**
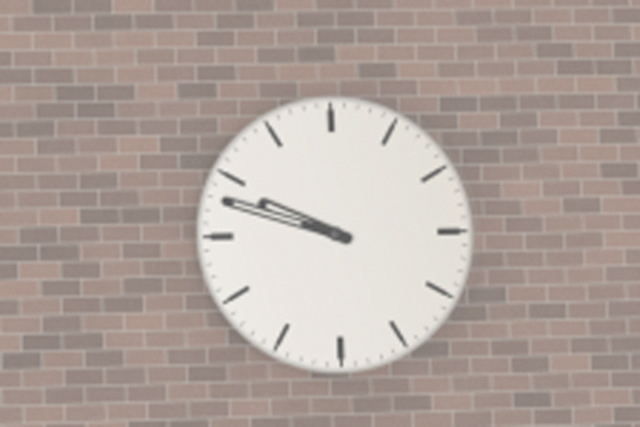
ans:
**9:48**
